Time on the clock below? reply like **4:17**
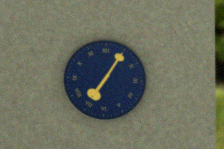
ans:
**7:05**
